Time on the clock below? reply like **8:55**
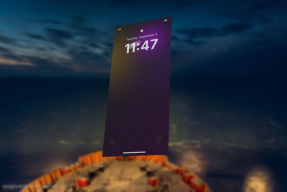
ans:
**11:47**
